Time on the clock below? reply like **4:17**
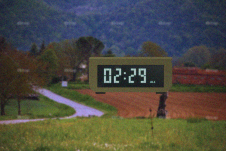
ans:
**2:29**
